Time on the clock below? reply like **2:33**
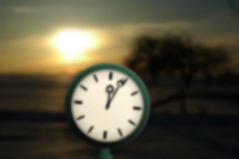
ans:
**12:04**
